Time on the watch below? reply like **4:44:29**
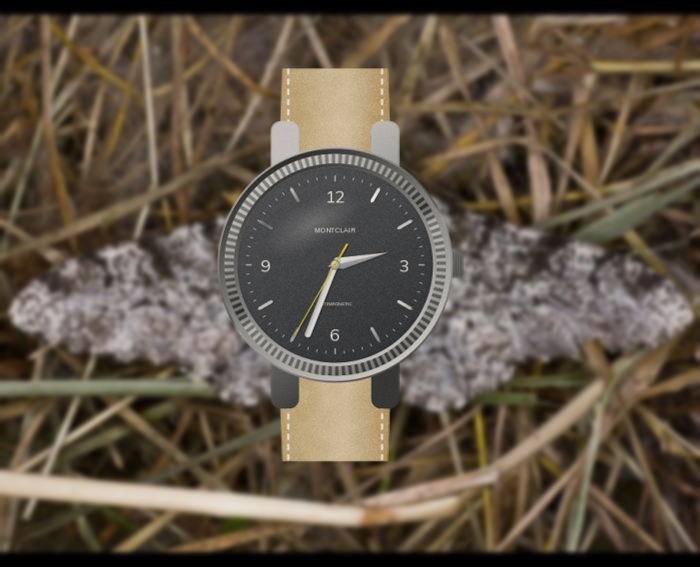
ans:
**2:33:35**
